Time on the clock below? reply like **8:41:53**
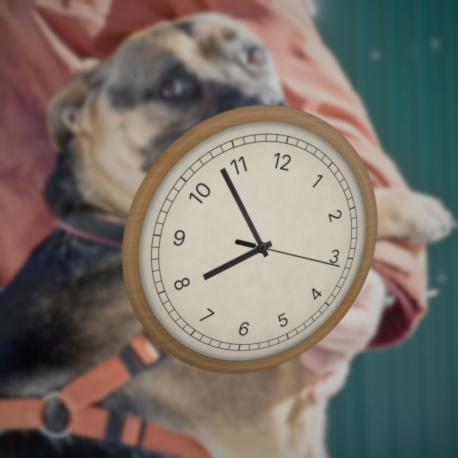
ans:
**7:53:16**
